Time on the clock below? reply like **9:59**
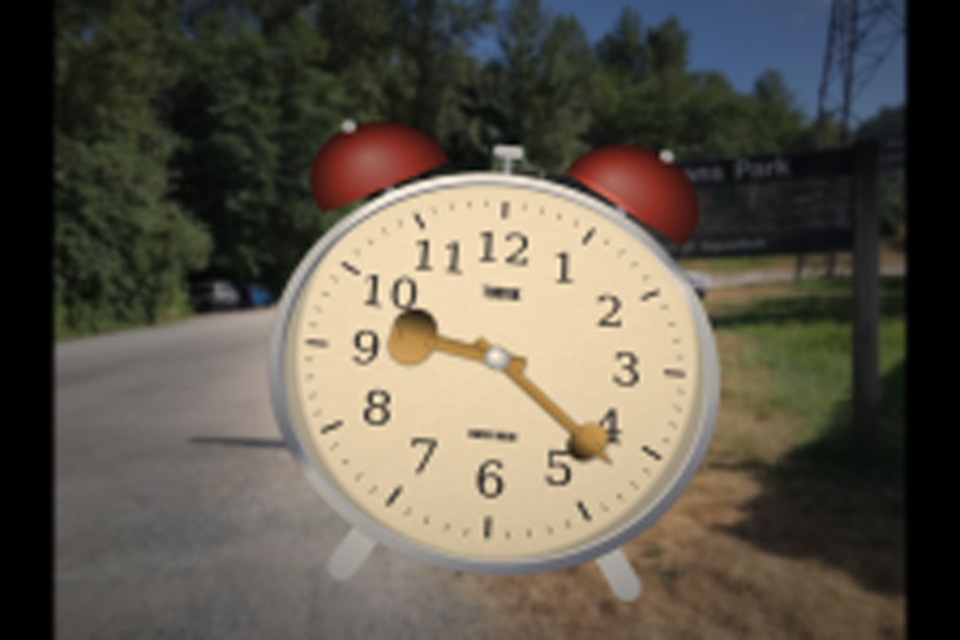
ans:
**9:22**
